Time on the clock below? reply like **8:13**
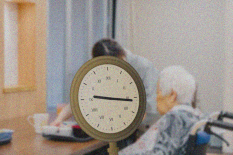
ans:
**9:16**
